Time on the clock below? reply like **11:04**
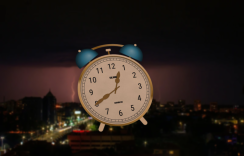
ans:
**12:40**
